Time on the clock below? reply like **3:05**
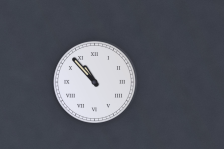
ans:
**10:53**
